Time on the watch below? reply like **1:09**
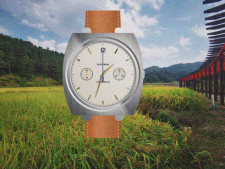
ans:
**1:33**
